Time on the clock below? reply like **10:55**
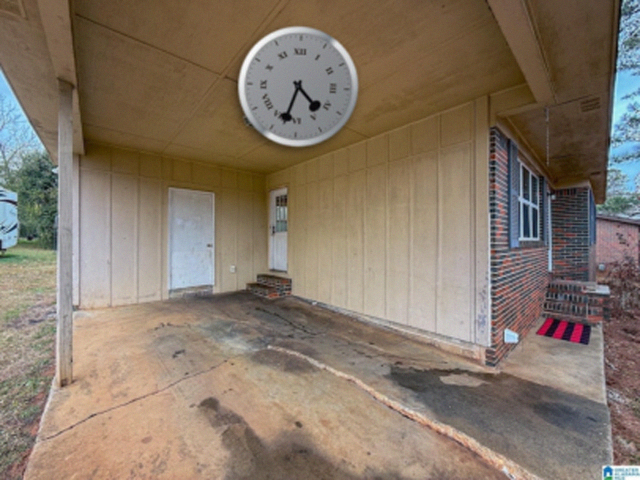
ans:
**4:33**
